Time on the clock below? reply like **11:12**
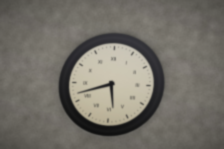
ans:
**5:42**
